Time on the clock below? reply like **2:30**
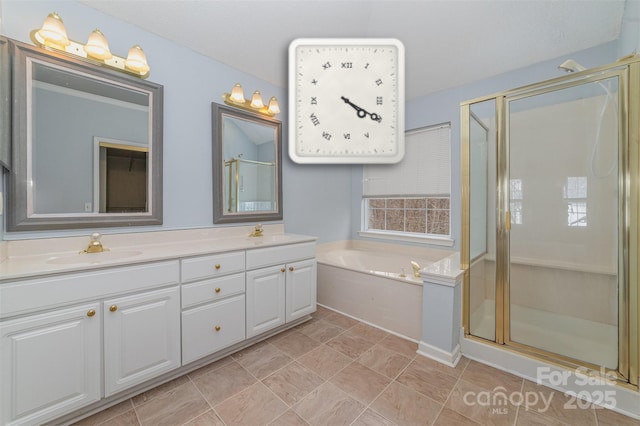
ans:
**4:20**
